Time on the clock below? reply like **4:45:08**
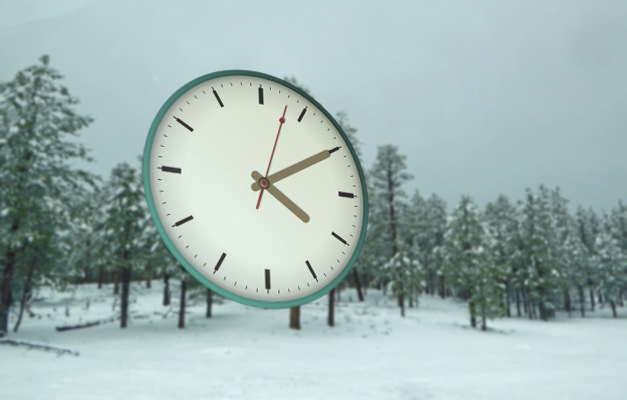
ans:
**4:10:03**
